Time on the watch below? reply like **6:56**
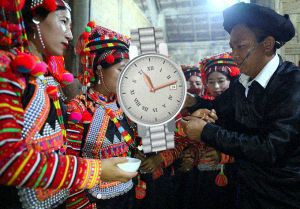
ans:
**11:13**
